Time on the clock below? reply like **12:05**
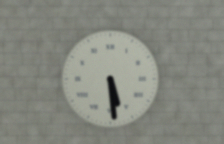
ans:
**5:29**
